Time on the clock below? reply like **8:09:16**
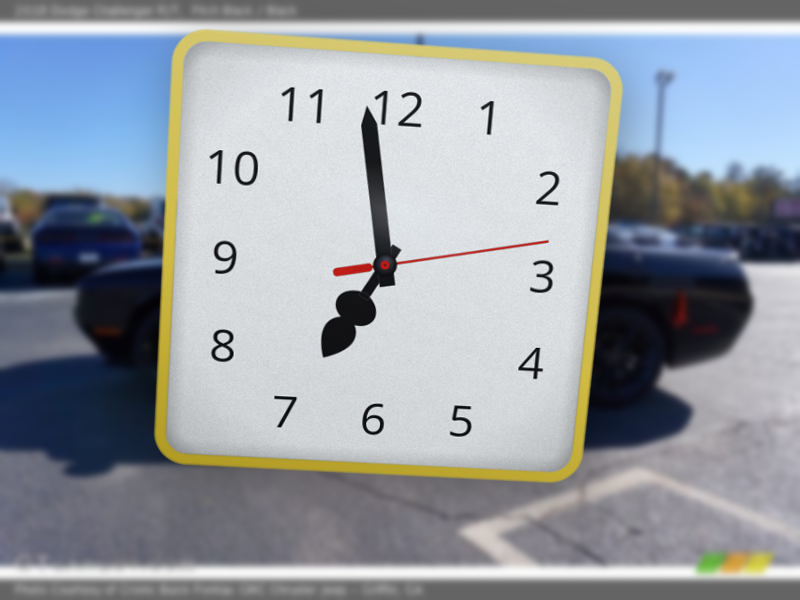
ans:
**6:58:13**
